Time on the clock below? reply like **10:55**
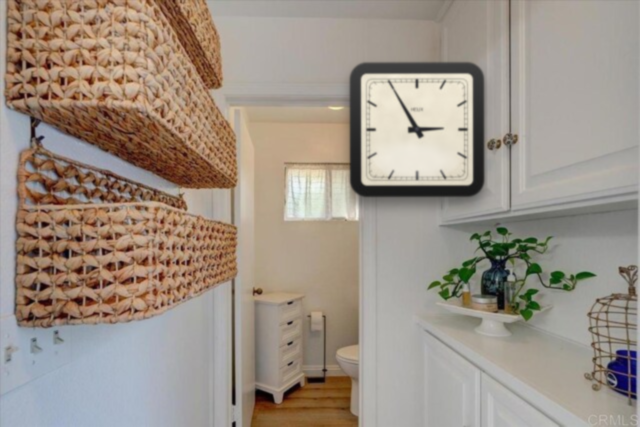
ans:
**2:55**
